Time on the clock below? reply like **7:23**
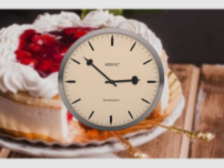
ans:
**2:52**
